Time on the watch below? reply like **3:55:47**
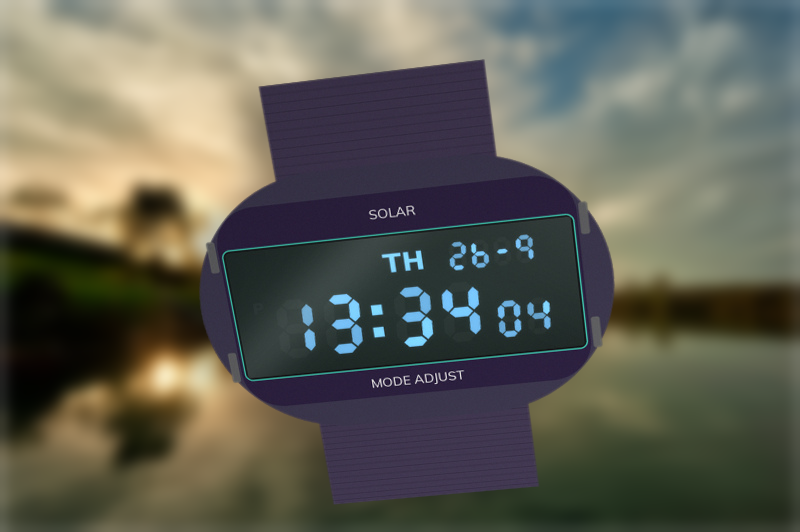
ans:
**13:34:04**
